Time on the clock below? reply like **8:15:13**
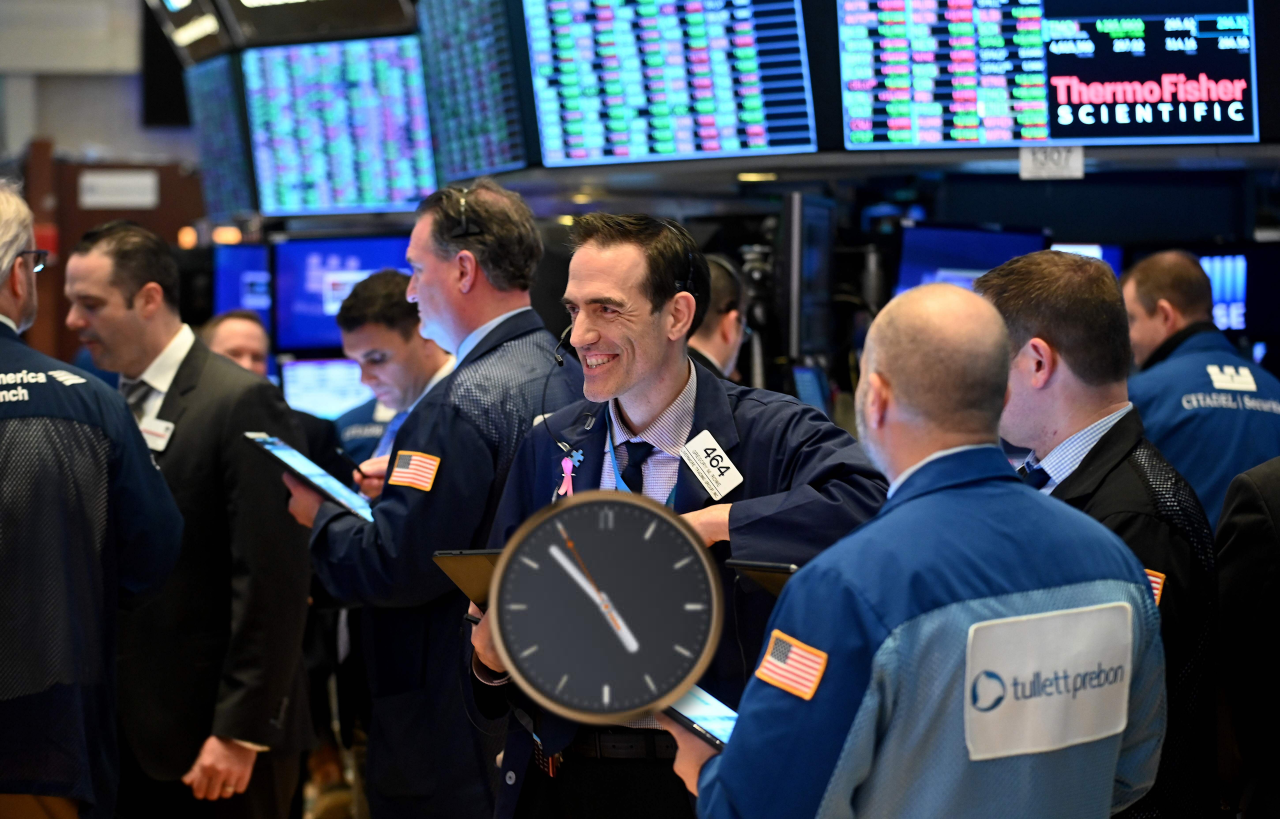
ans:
**4:52:55**
